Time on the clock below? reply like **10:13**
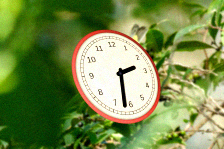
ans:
**2:32**
